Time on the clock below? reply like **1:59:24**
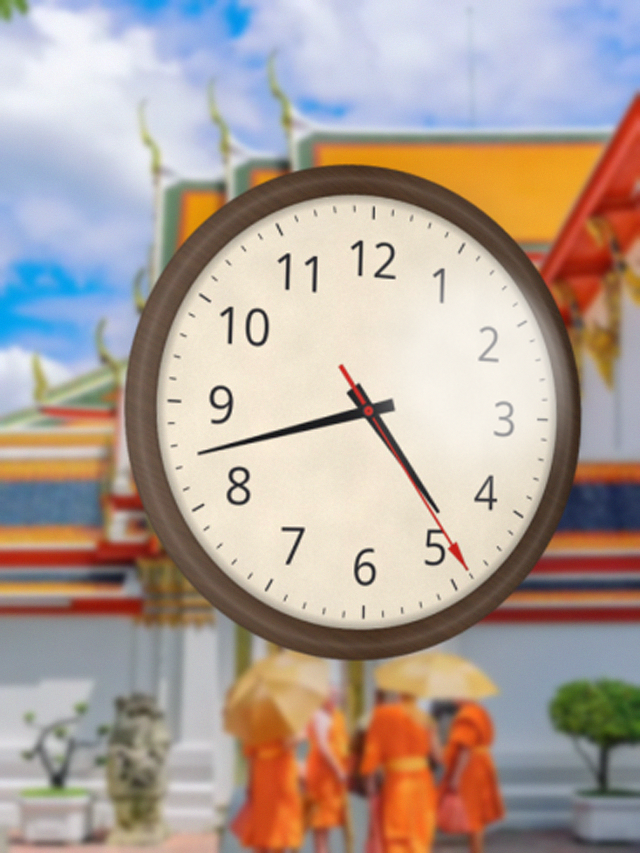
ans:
**4:42:24**
